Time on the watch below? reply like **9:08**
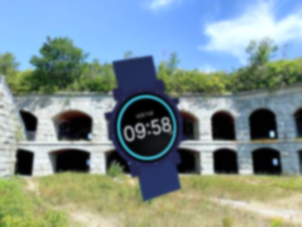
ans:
**9:58**
